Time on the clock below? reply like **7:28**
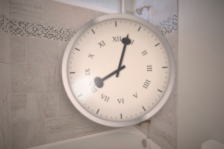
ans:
**8:03**
